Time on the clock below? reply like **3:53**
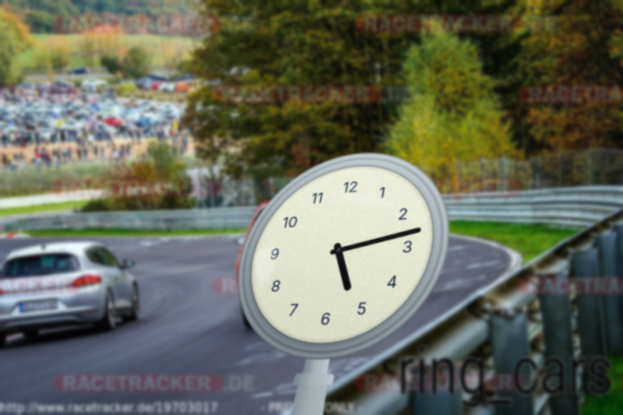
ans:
**5:13**
